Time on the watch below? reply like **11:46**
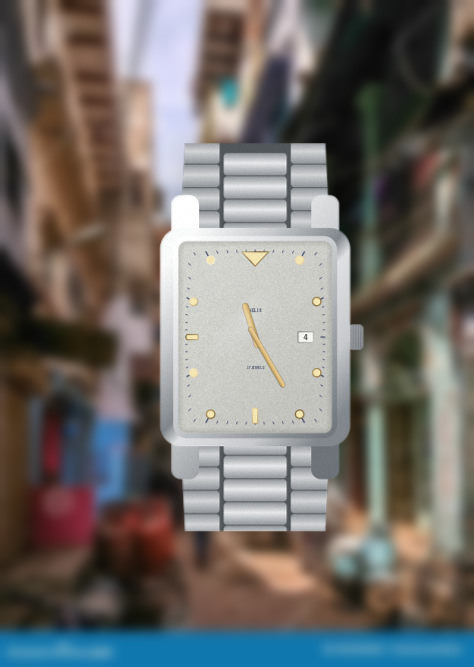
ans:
**11:25**
